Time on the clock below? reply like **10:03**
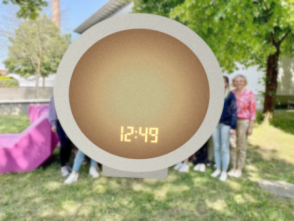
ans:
**12:49**
